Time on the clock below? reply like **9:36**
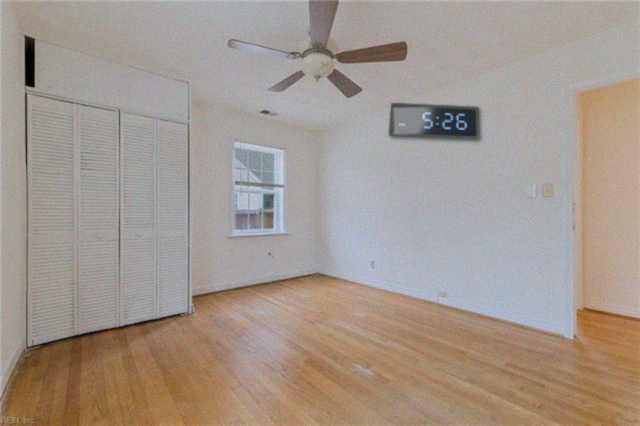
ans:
**5:26**
